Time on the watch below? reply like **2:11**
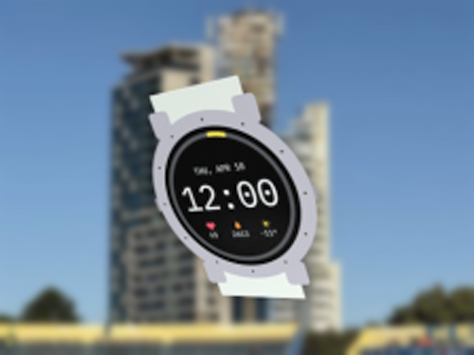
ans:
**12:00**
